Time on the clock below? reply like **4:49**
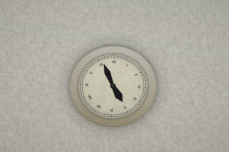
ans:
**4:56**
